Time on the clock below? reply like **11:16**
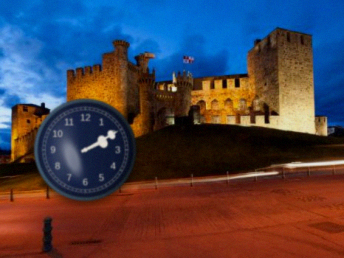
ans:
**2:10**
